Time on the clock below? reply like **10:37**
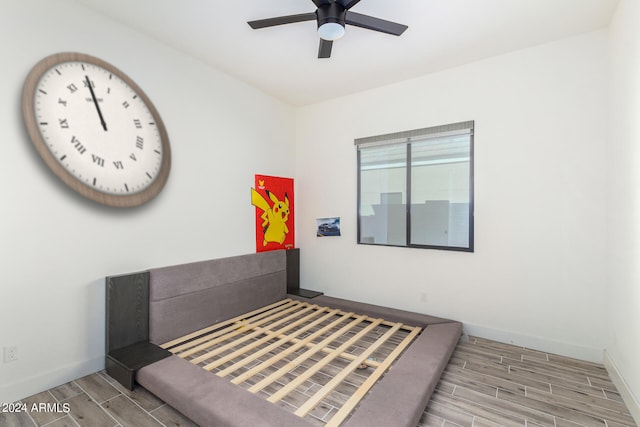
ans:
**12:00**
